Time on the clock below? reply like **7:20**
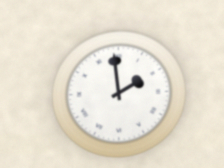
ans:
**1:59**
